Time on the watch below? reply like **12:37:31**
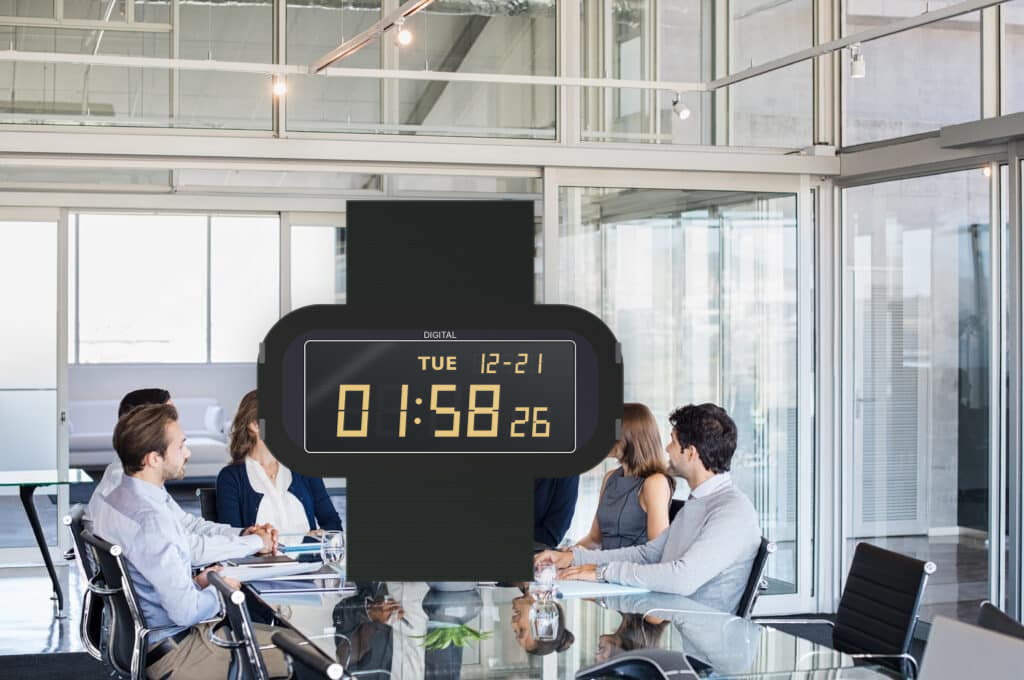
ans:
**1:58:26**
